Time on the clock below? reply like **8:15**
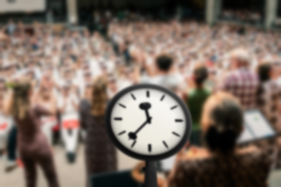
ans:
**11:37**
